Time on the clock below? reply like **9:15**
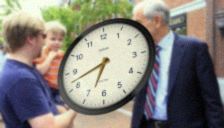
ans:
**6:42**
